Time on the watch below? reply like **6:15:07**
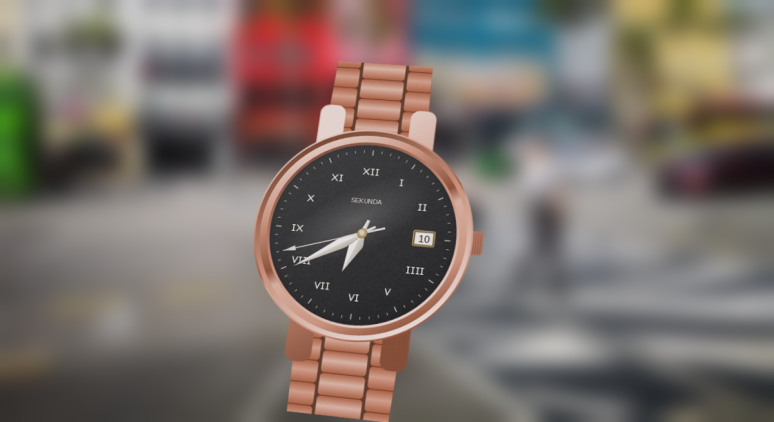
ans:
**6:39:42**
